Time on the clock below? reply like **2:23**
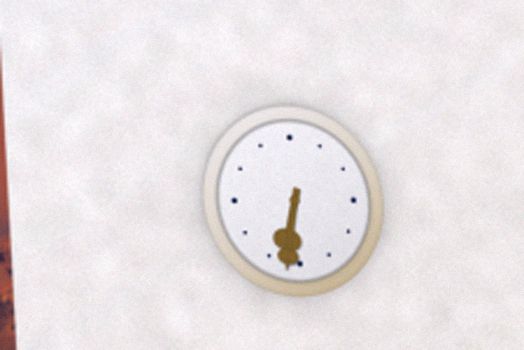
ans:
**6:32**
